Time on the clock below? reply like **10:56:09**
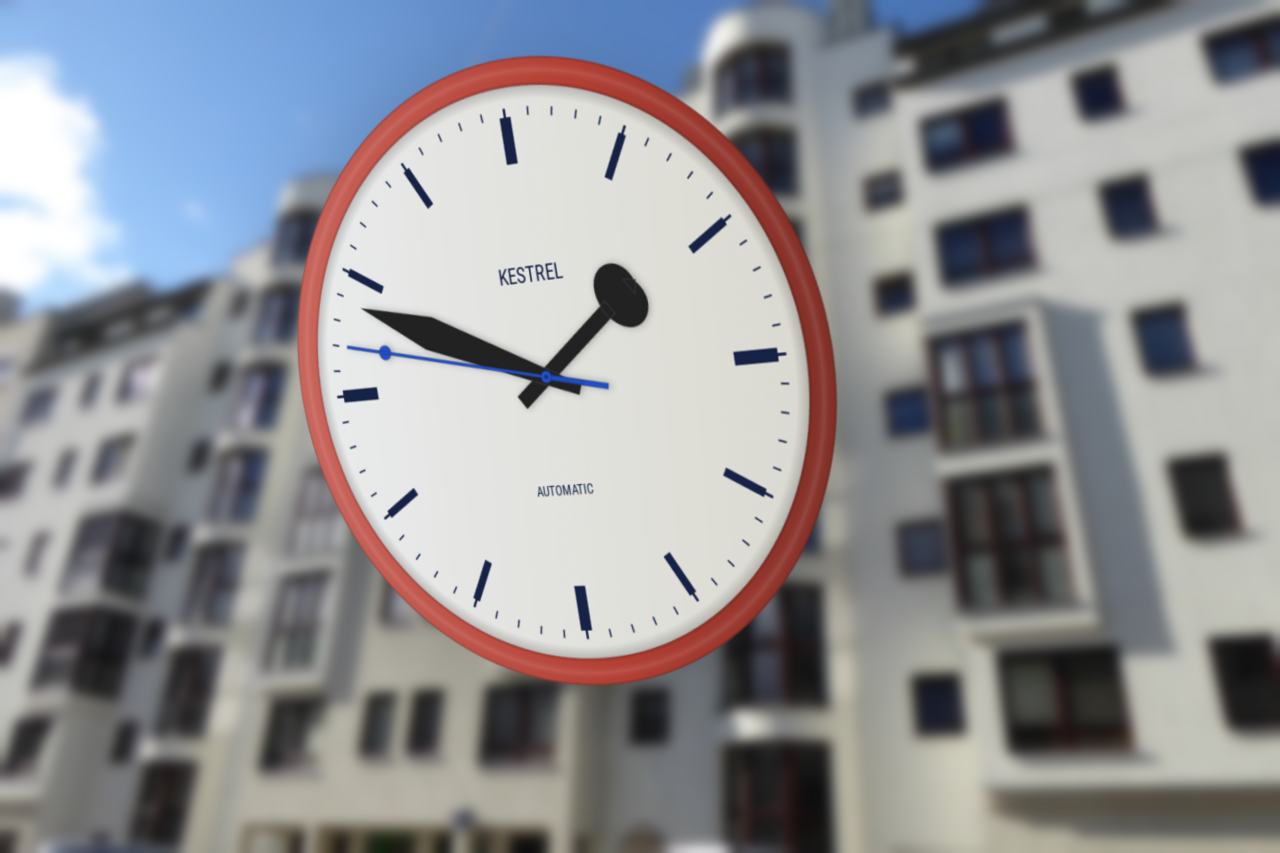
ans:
**1:48:47**
